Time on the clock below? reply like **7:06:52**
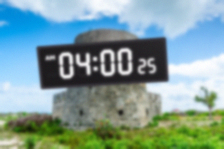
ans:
**4:00:25**
